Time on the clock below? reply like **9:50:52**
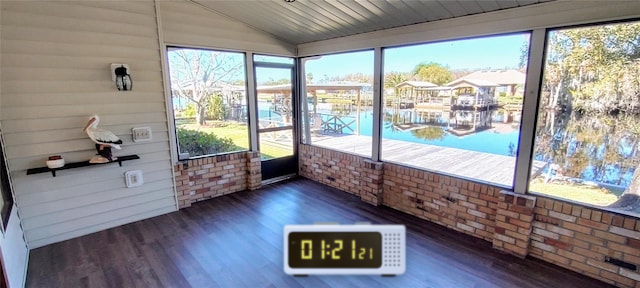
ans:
**1:21:21**
